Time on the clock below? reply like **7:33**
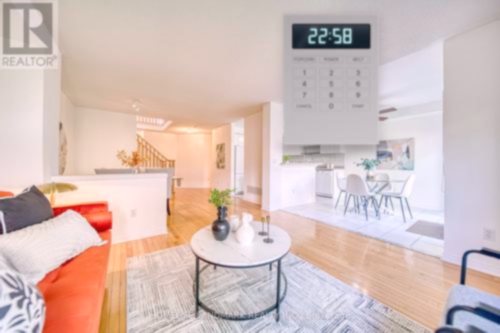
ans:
**22:58**
